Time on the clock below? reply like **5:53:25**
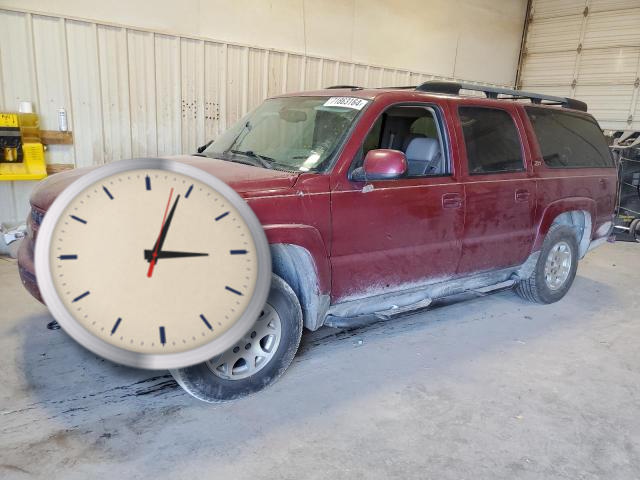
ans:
**3:04:03**
